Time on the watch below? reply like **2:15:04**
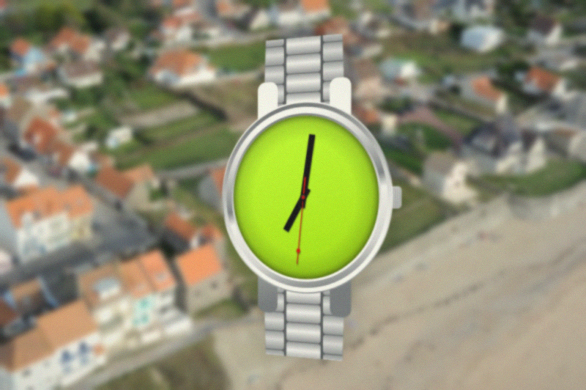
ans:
**7:01:31**
